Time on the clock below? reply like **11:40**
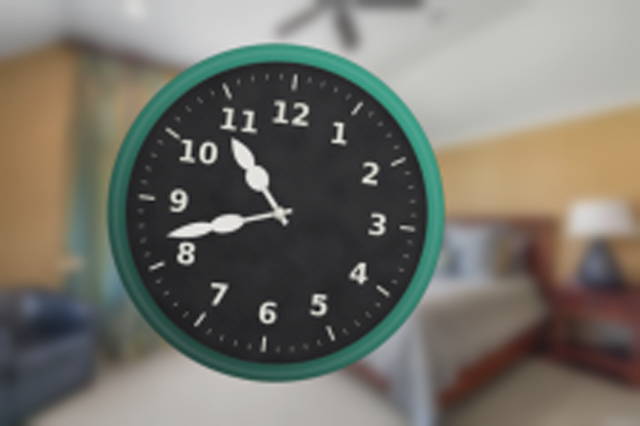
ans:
**10:42**
